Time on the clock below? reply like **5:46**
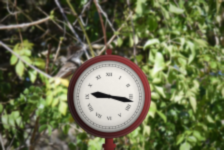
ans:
**9:17**
